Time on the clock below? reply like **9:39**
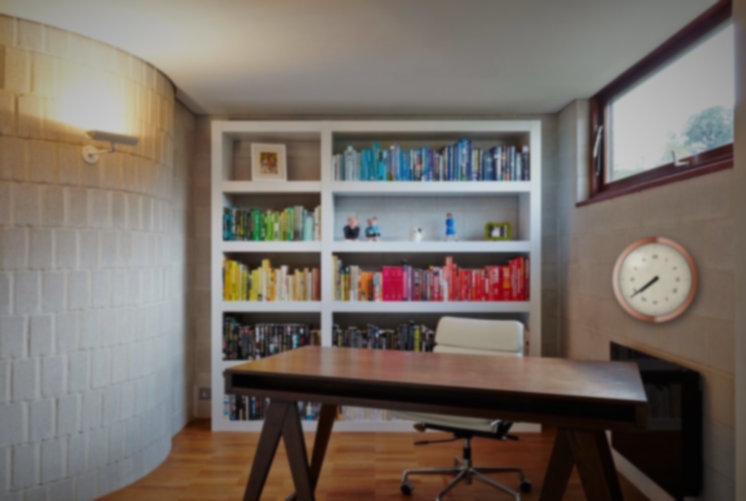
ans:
**7:39**
